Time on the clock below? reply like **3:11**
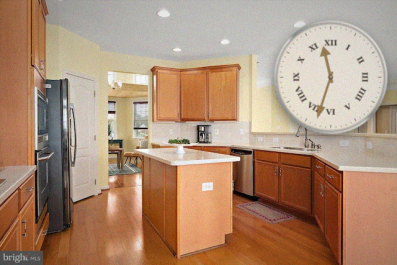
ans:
**11:33**
